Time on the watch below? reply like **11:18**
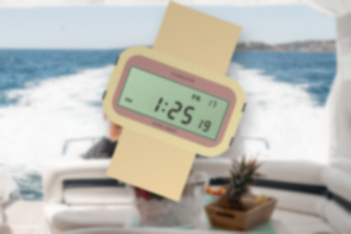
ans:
**1:25**
